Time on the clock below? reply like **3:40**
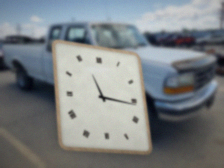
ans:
**11:16**
